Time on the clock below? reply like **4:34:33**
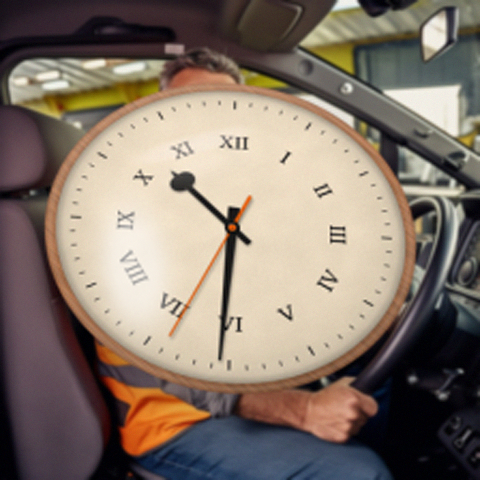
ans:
**10:30:34**
